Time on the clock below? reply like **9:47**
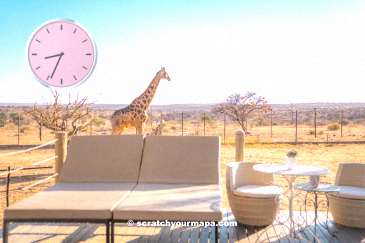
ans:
**8:34**
